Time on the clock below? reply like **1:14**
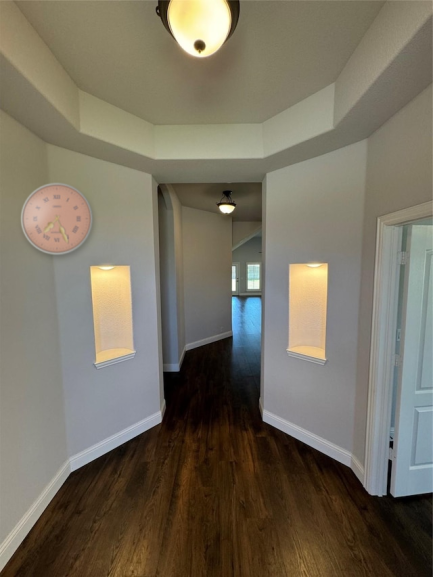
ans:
**7:26**
